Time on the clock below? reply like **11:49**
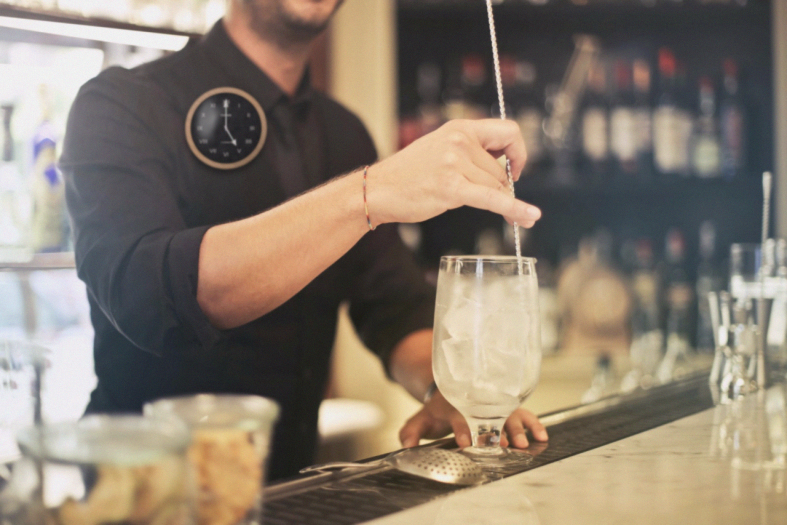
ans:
**5:00**
